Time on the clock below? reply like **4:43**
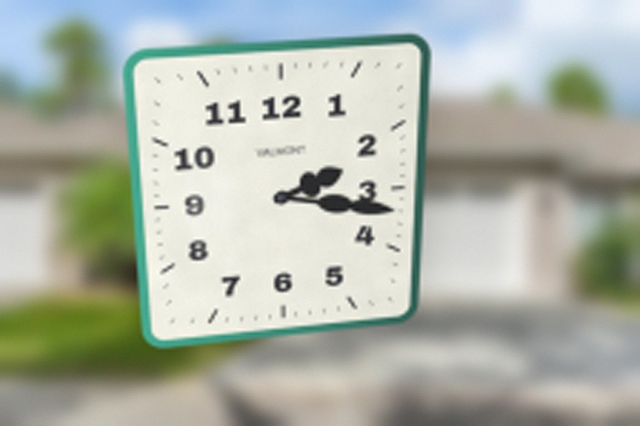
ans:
**2:17**
